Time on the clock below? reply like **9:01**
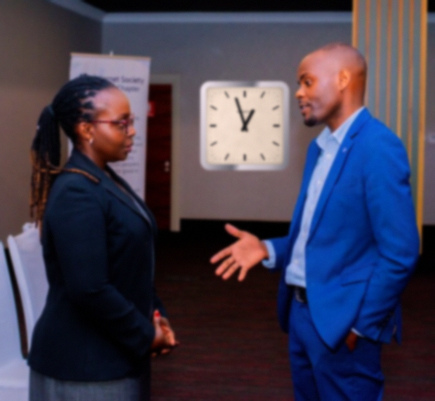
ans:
**12:57**
